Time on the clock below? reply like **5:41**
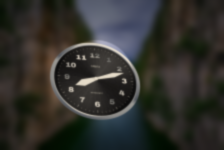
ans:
**8:12**
